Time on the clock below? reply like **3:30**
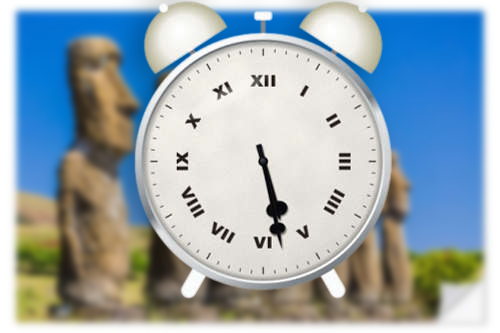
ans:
**5:28**
